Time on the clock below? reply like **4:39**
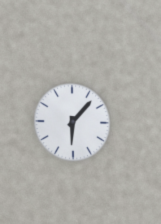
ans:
**6:07**
